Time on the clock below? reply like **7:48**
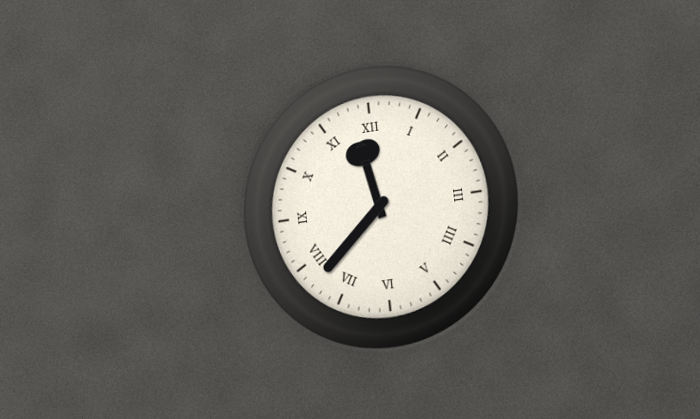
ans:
**11:38**
